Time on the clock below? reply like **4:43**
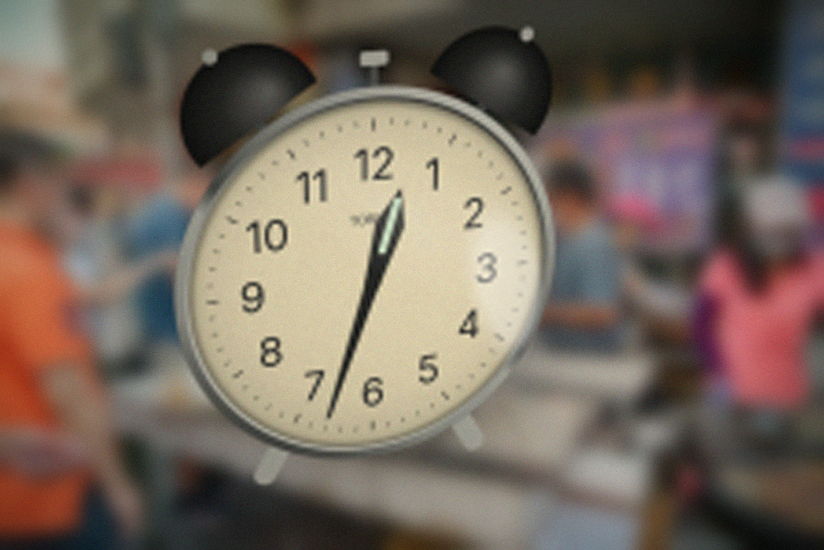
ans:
**12:33**
